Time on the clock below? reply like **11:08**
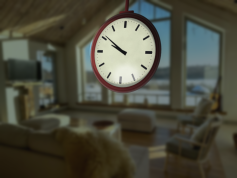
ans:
**9:51**
